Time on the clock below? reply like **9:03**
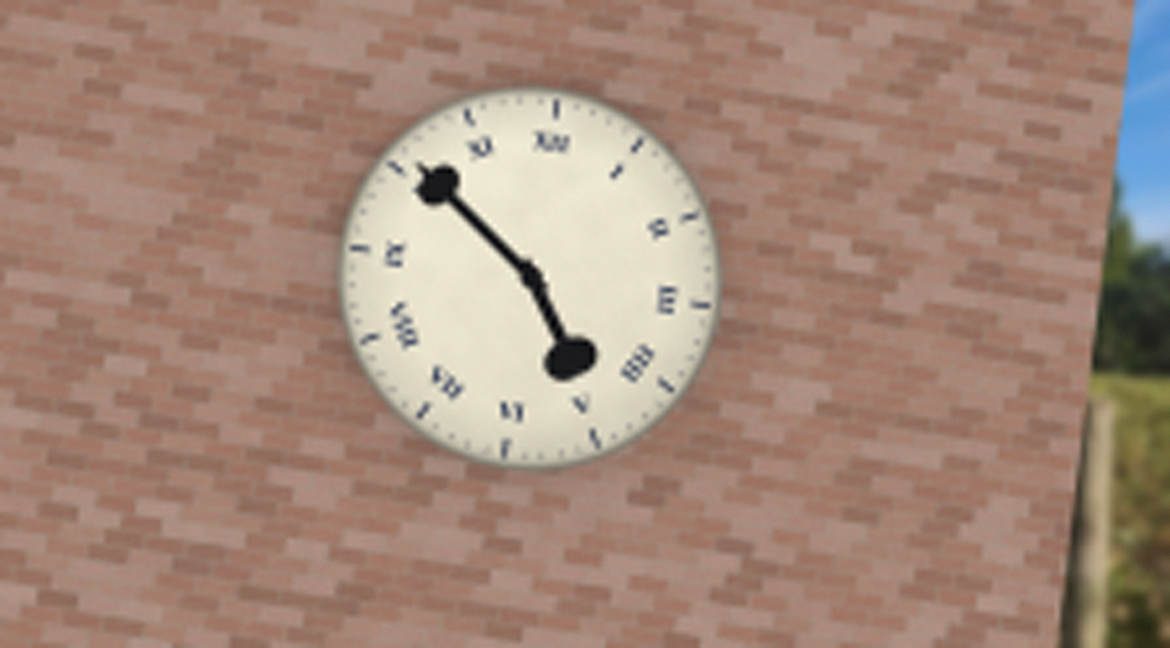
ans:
**4:51**
